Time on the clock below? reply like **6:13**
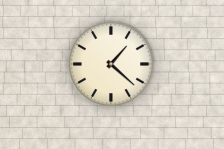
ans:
**1:22**
